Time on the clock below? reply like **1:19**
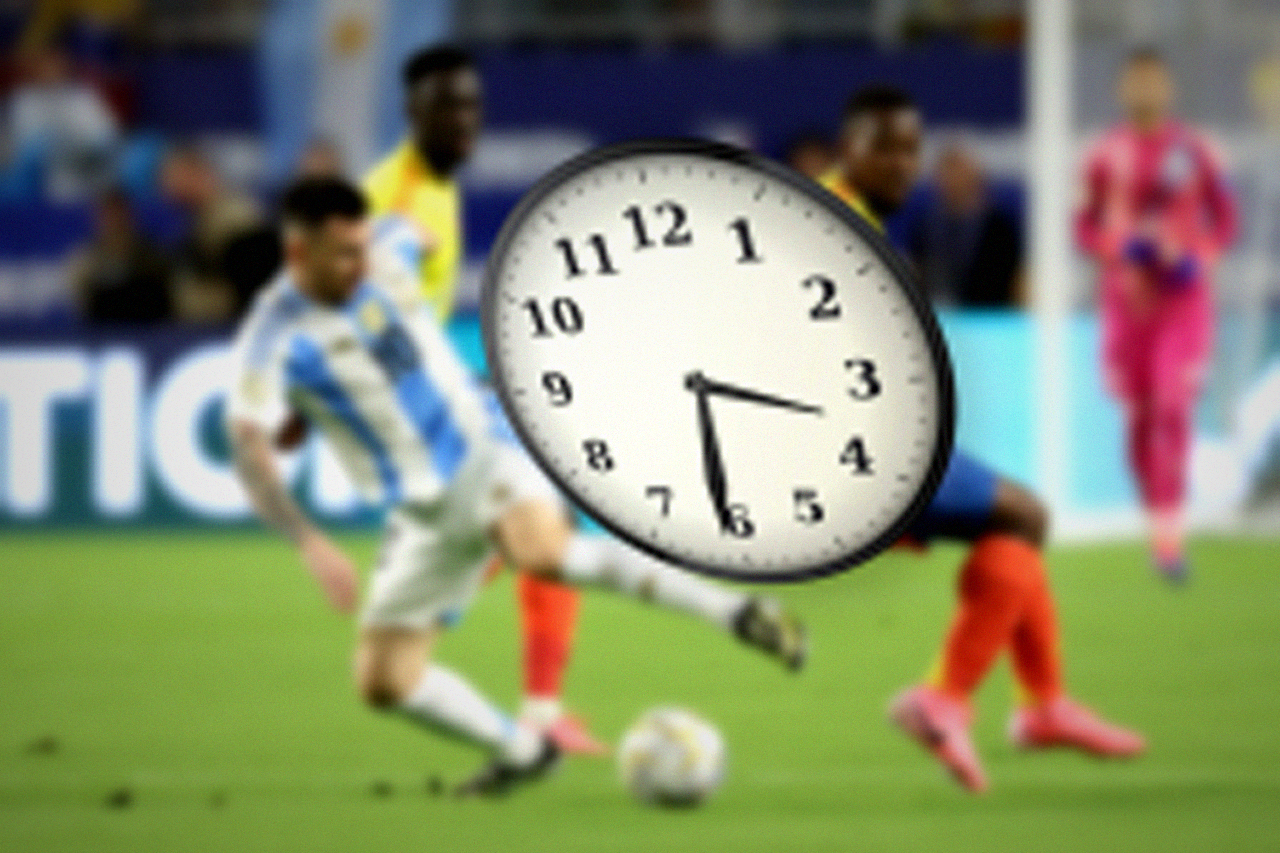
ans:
**3:31**
